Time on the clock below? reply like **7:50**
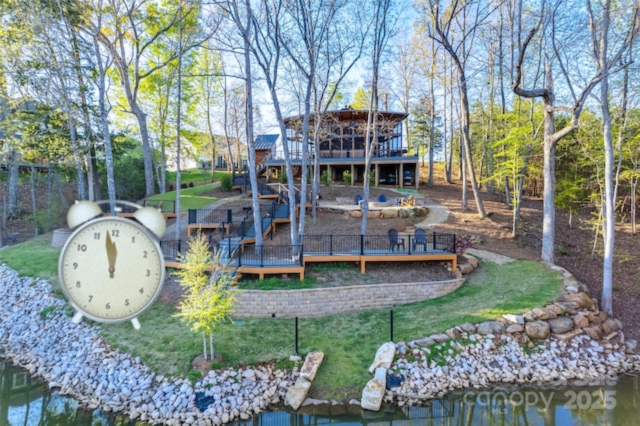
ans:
**11:58**
